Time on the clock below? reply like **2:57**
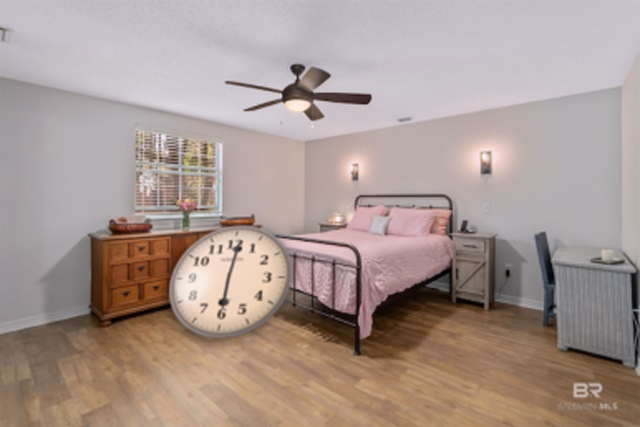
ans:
**6:01**
